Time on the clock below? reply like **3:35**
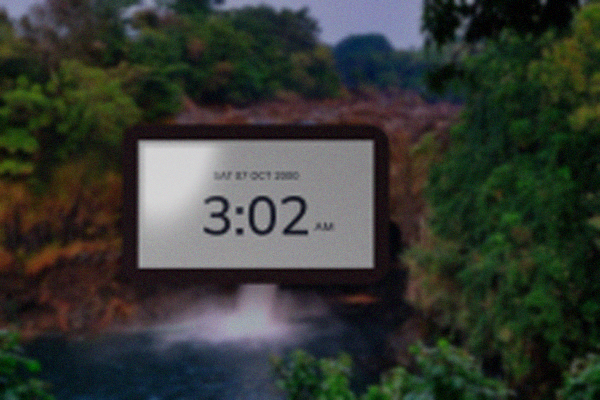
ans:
**3:02**
